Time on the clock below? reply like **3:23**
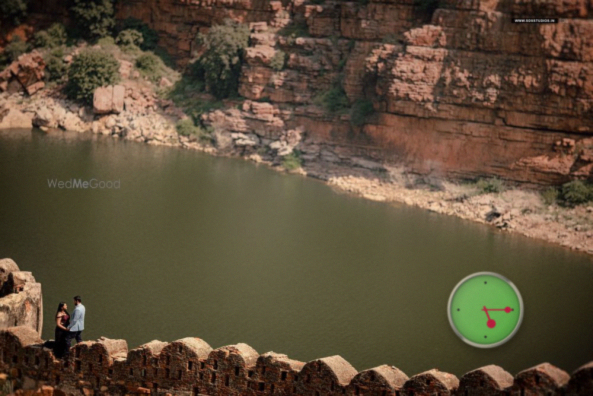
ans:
**5:15**
